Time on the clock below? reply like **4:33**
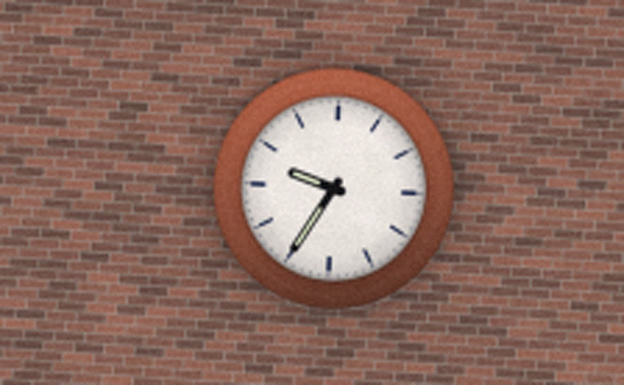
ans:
**9:35**
